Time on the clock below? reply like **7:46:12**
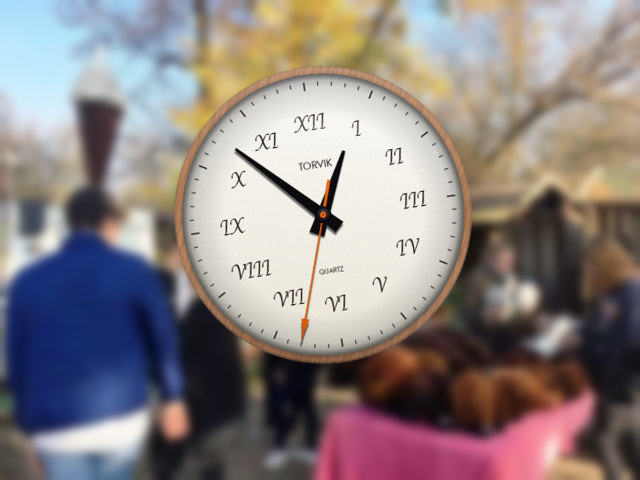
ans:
**12:52:33**
